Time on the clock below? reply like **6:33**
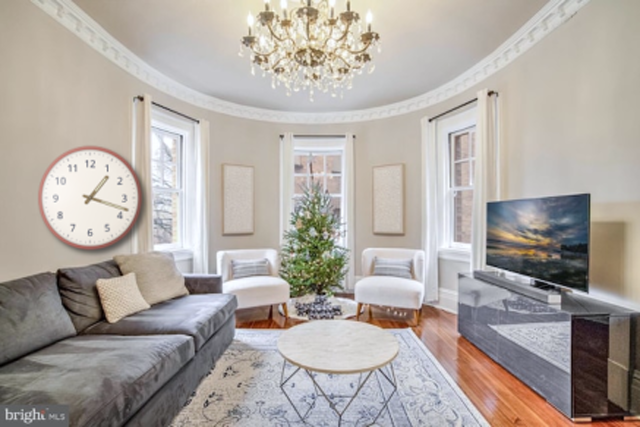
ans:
**1:18**
